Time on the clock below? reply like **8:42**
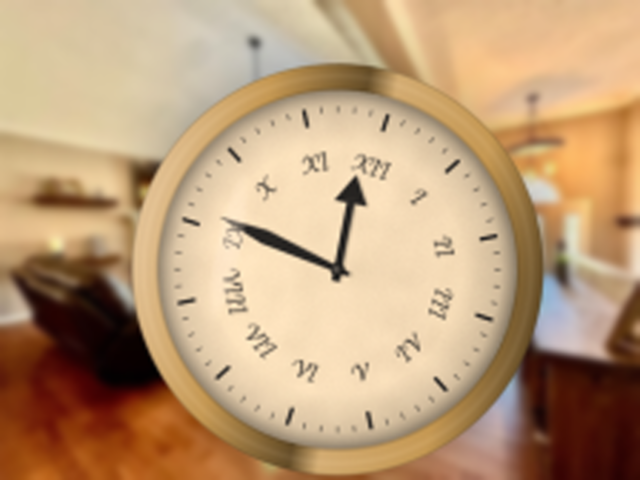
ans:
**11:46**
